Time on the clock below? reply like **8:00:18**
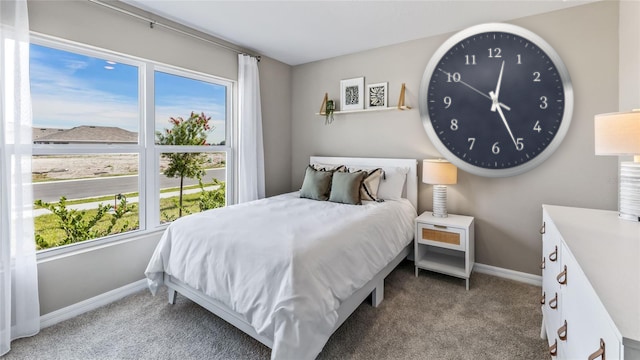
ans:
**12:25:50**
